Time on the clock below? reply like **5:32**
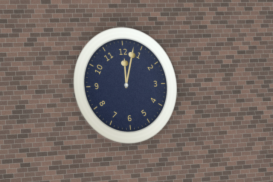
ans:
**12:03**
